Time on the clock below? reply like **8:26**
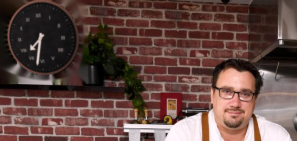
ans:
**7:32**
